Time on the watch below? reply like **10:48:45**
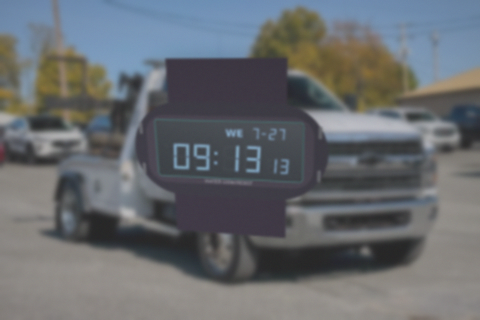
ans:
**9:13:13**
